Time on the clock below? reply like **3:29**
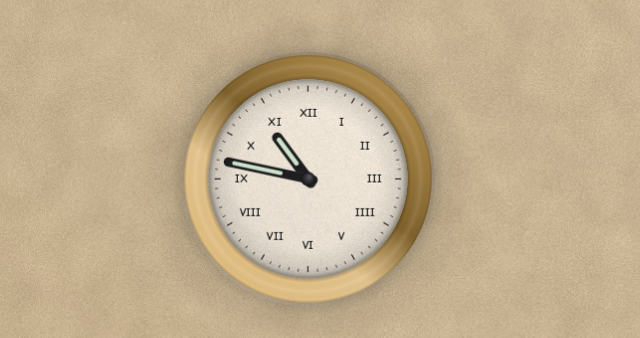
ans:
**10:47**
